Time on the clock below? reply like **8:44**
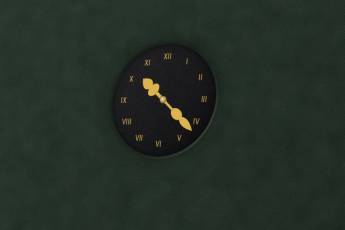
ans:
**10:22**
